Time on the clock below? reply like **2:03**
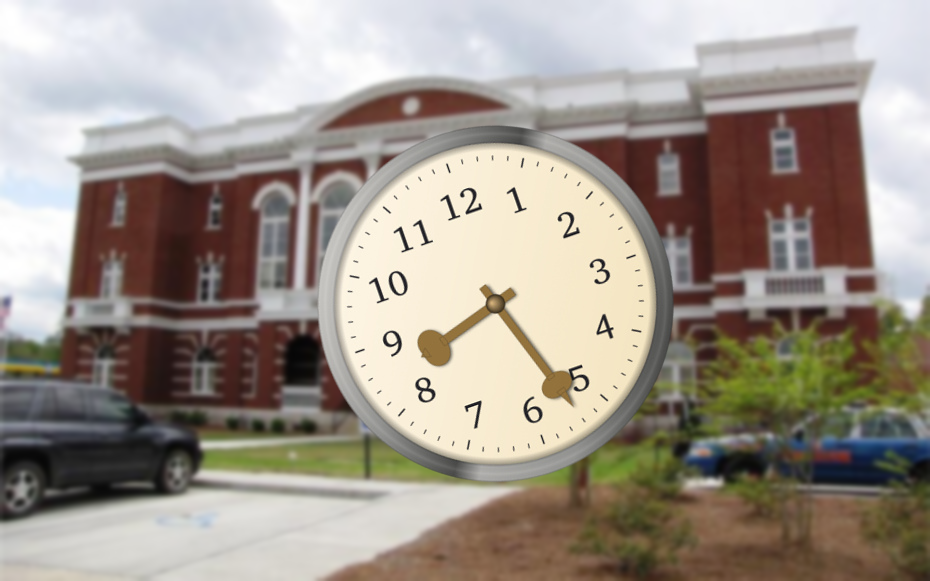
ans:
**8:27**
